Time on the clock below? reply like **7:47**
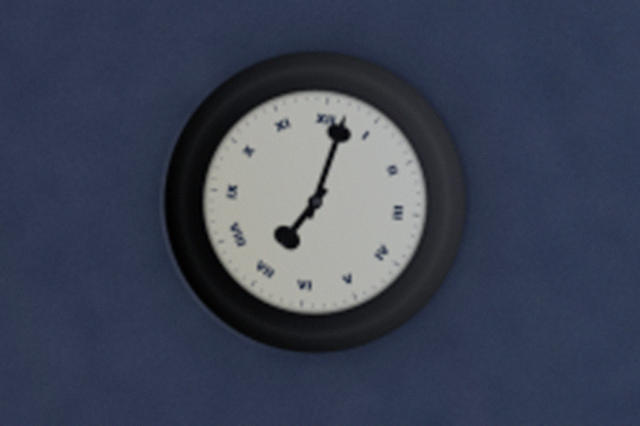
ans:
**7:02**
